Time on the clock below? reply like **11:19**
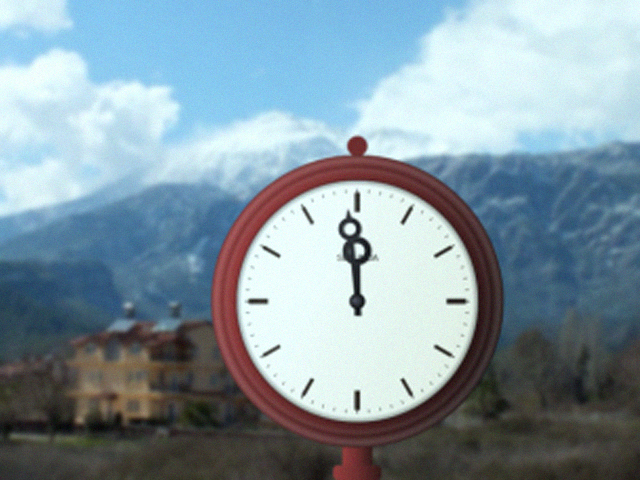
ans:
**11:59**
